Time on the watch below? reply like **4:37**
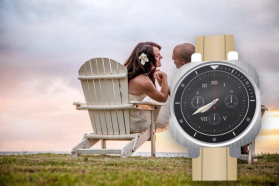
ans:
**7:40**
